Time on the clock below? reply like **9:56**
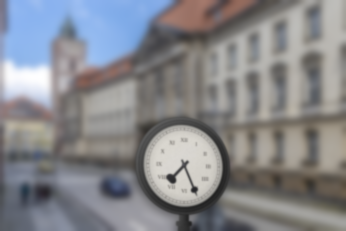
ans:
**7:26**
